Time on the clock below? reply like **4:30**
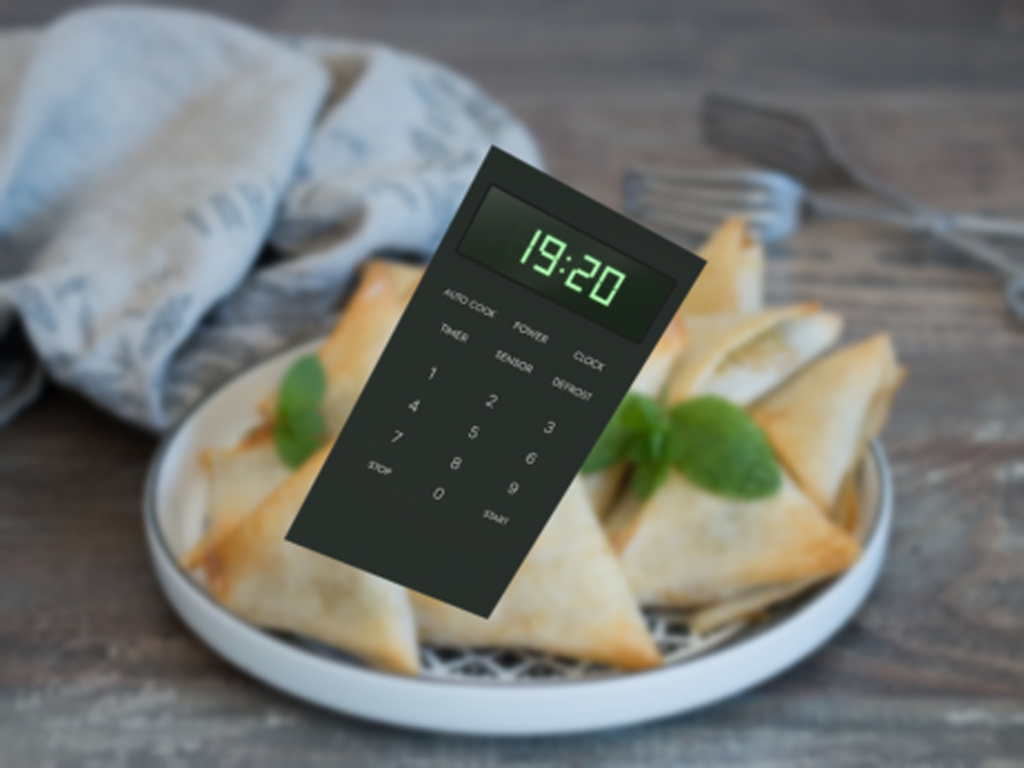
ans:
**19:20**
